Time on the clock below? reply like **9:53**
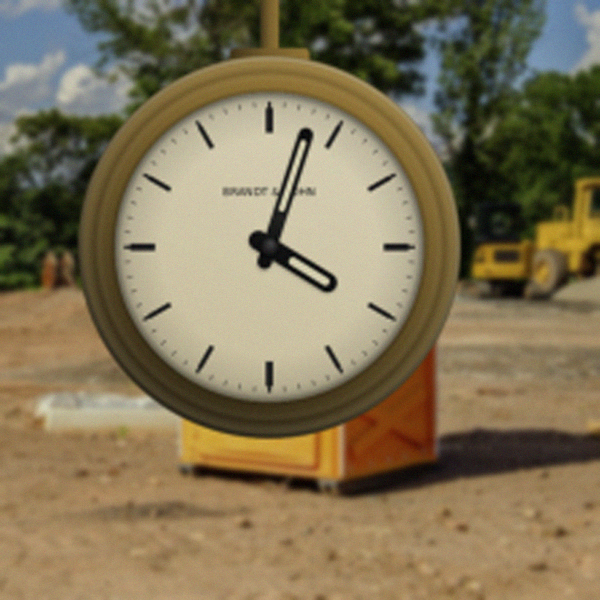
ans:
**4:03**
